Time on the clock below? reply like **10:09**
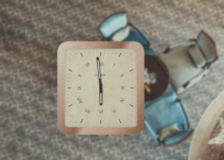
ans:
**5:59**
